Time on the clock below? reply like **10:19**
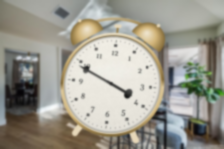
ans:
**3:49**
